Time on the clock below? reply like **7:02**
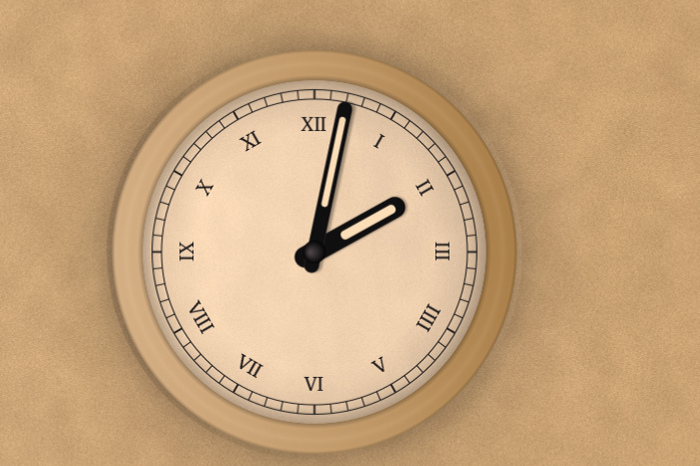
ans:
**2:02**
